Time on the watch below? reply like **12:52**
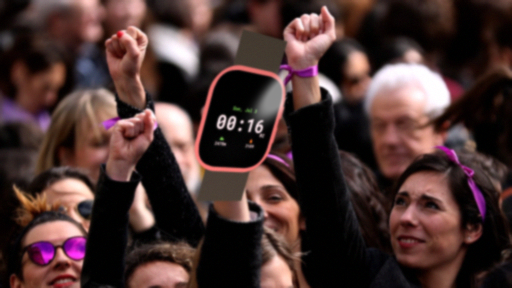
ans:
**0:16**
